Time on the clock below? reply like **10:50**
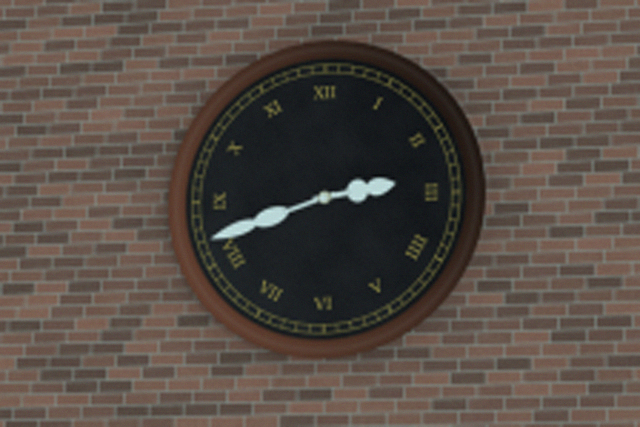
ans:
**2:42**
